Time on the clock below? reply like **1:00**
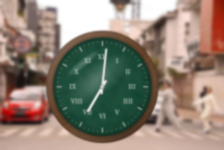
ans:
**7:01**
